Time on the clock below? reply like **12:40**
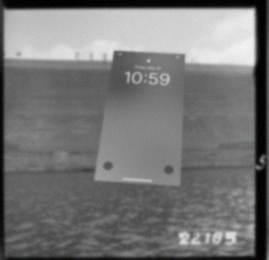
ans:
**10:59**
